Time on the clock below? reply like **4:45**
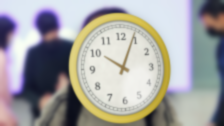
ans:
**10:04**
